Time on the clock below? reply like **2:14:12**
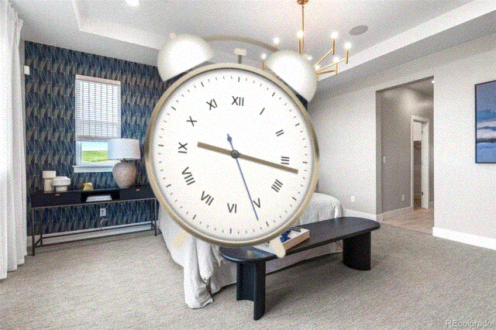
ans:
**9:16:26**
